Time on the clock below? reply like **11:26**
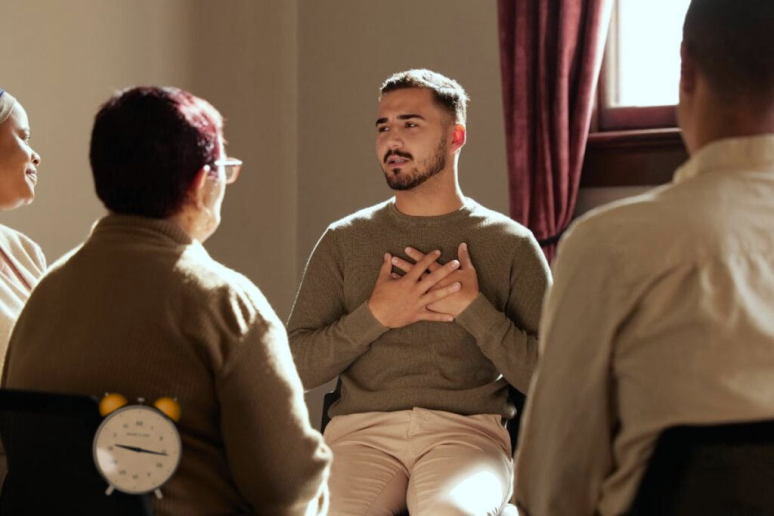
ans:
**9:16**
